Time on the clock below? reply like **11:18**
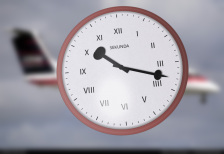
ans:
**10:18**
